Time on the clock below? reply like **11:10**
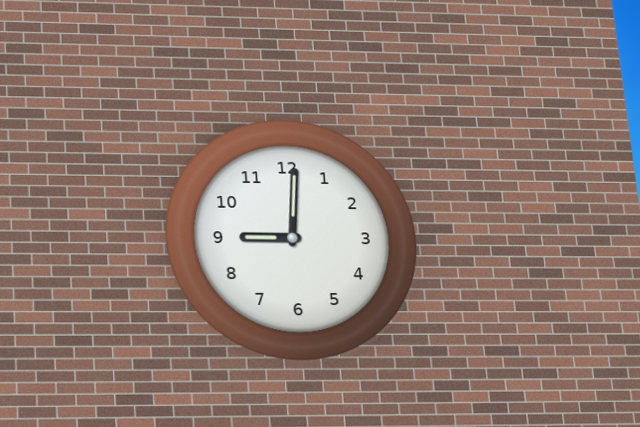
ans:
**9:01**
